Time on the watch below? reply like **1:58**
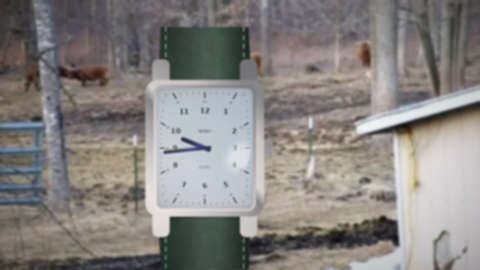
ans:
**9:44**
